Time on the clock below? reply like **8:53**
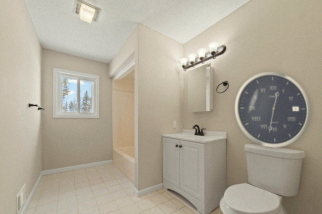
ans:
**12:32**
